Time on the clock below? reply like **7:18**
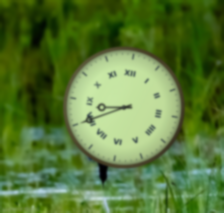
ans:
**8:40**
